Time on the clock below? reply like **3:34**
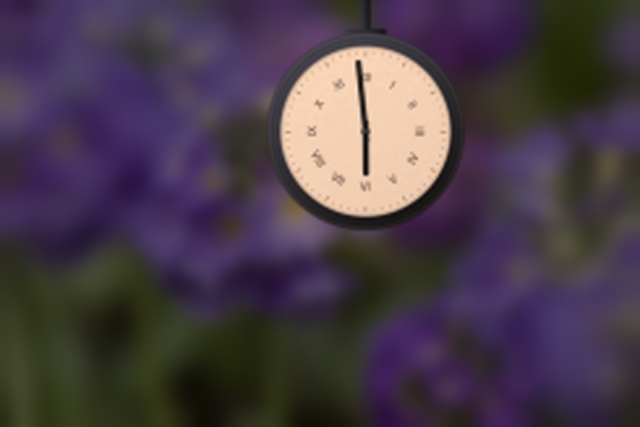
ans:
**5:59**
